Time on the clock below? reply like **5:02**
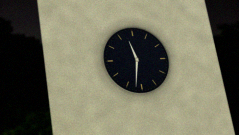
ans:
**11:32**
